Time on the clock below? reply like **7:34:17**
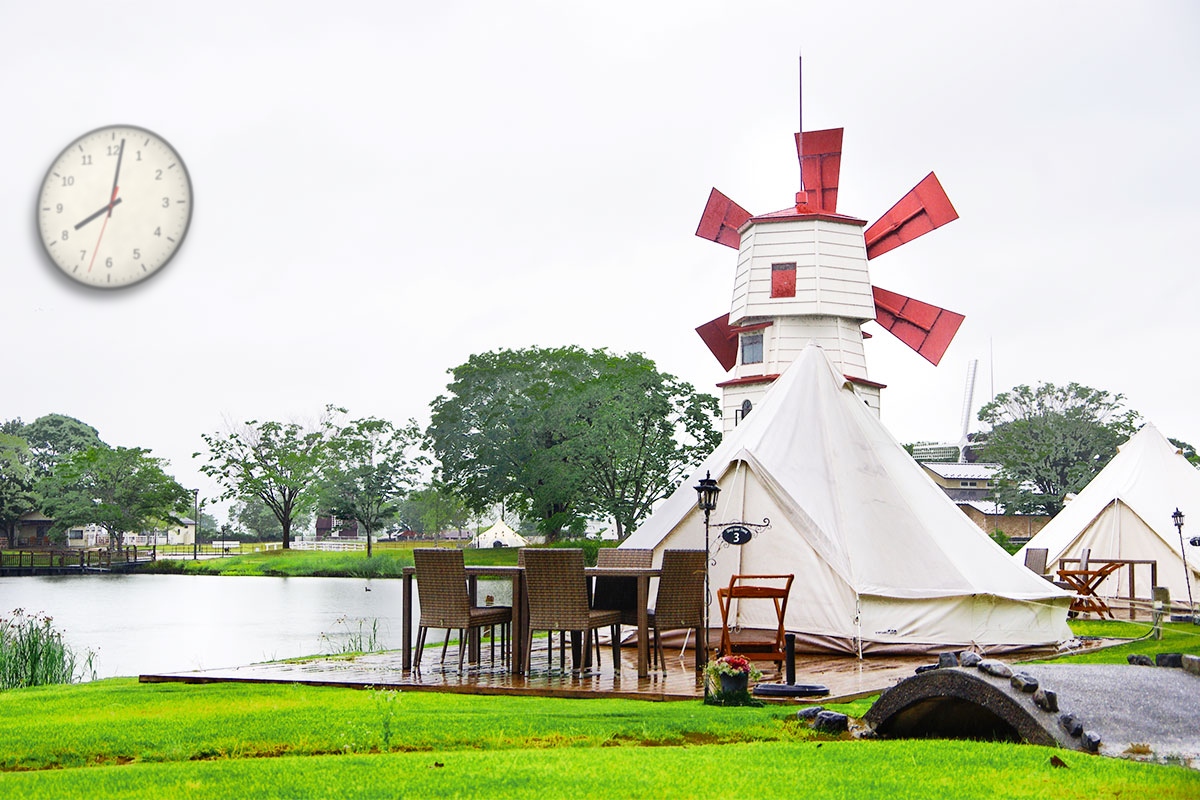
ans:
**8:01:33**
